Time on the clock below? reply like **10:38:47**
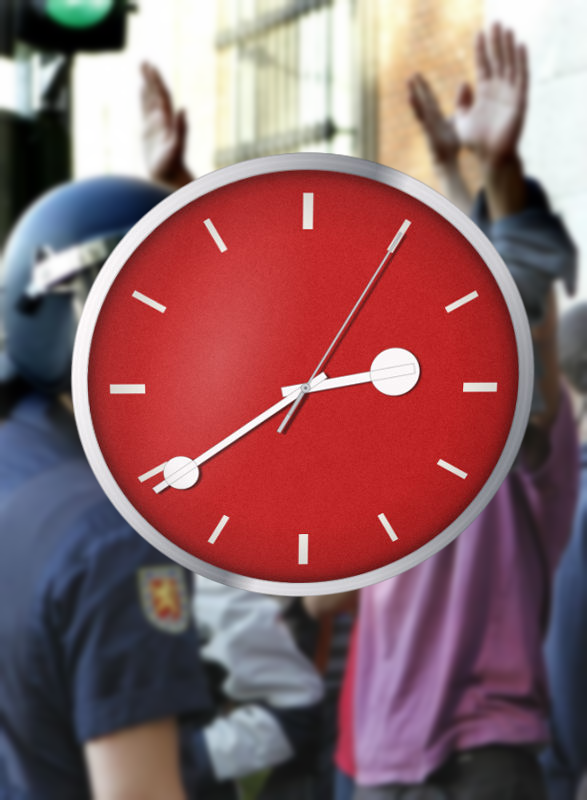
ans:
**2:39:05**
